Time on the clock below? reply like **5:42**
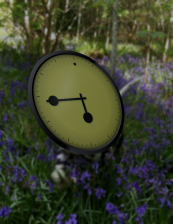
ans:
**5:44**
